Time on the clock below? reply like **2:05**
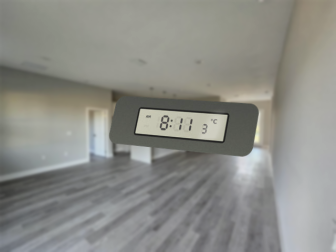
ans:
**8:11**
